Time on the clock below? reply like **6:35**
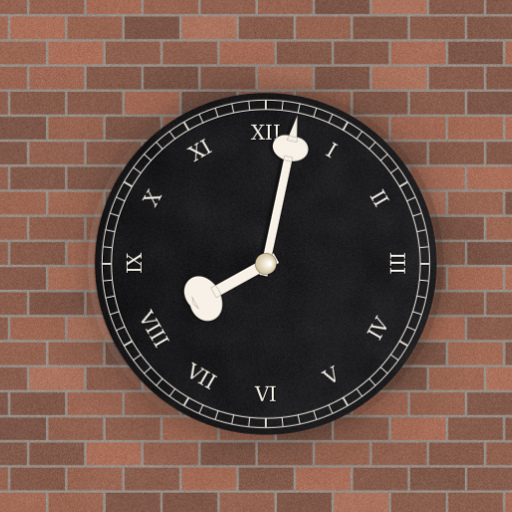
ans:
**8:02**
